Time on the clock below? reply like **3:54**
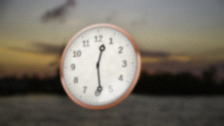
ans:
**12:29**
